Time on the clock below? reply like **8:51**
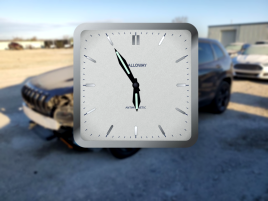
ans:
**5:55**
